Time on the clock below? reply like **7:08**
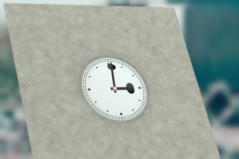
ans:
**3:01**
